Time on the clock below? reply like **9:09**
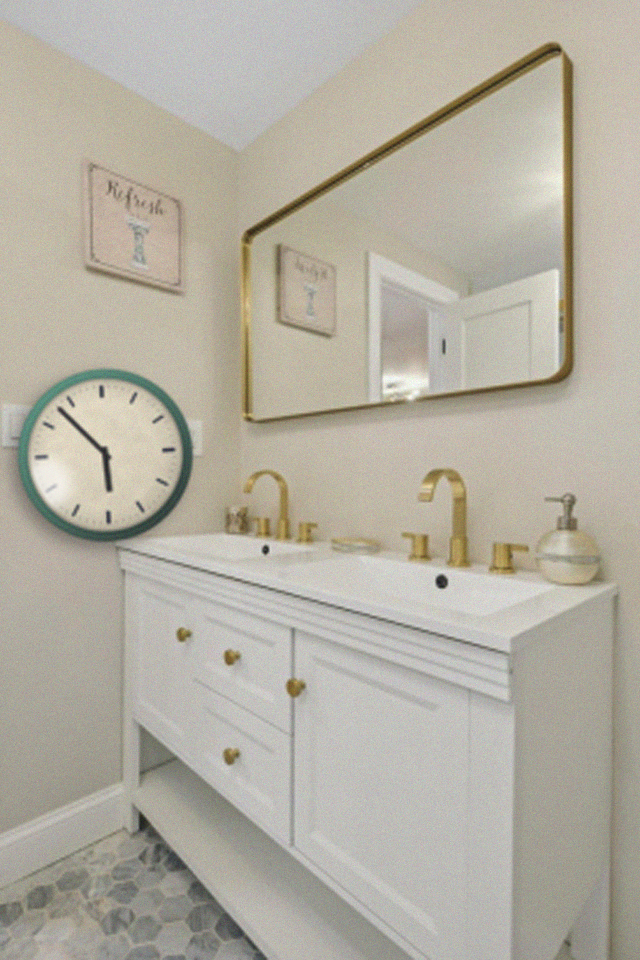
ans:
**5:53**
